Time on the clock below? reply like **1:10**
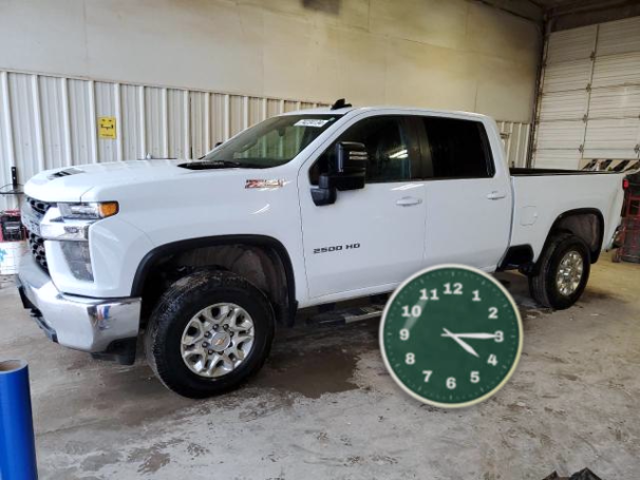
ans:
**4:15**
